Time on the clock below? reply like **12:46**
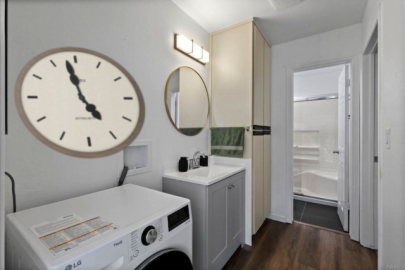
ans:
**4:58**
